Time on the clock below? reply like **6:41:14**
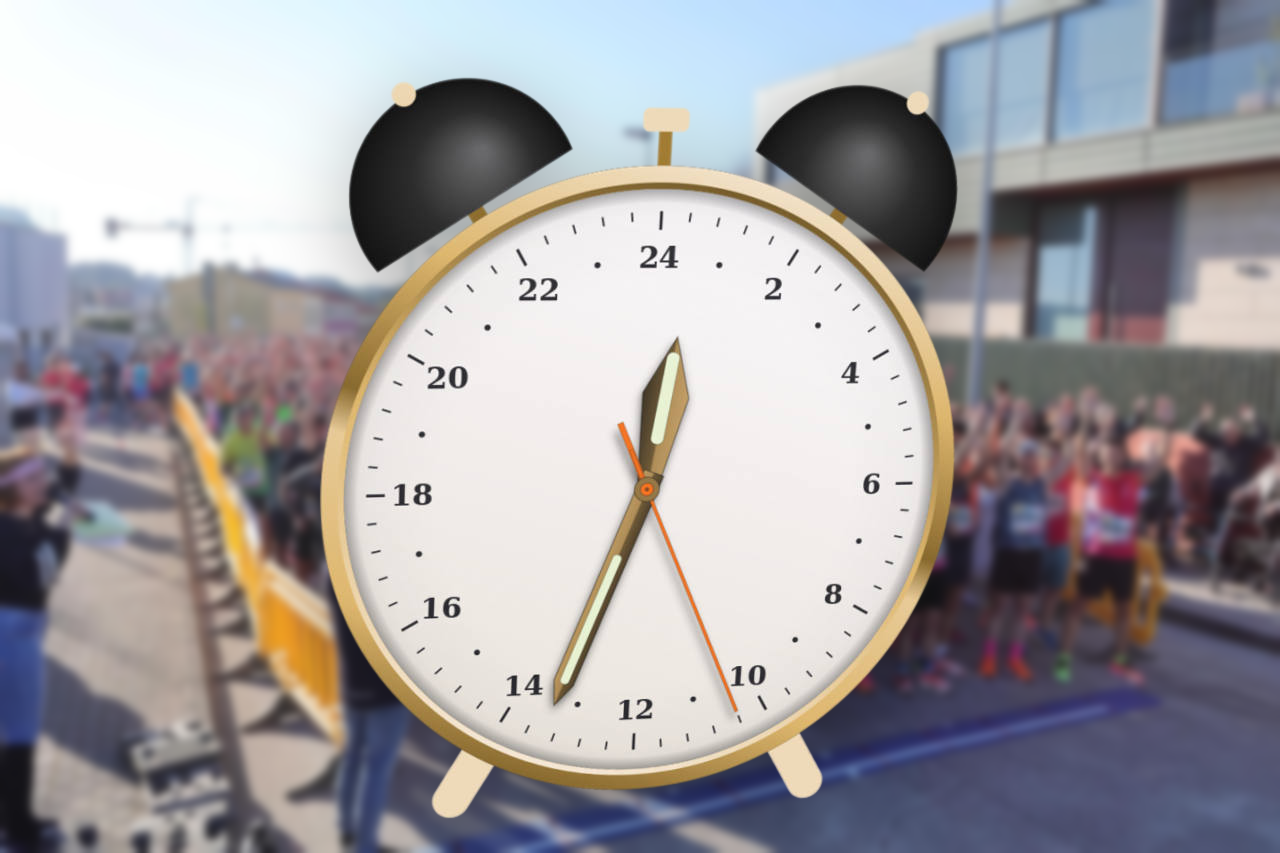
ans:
**0:33:26**
